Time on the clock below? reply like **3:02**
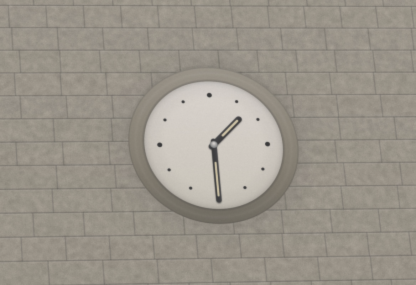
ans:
**1:30**
